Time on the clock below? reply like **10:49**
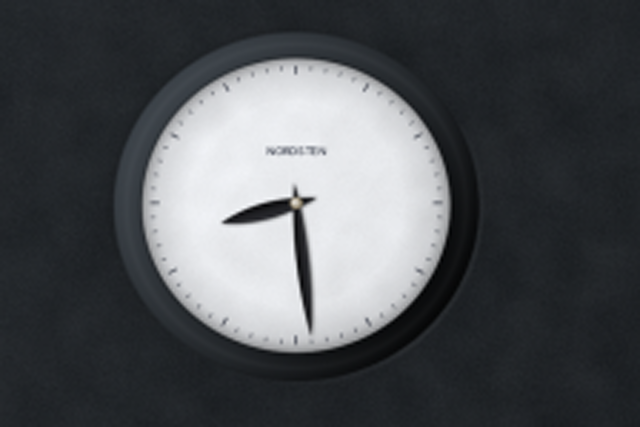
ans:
**8:29**
